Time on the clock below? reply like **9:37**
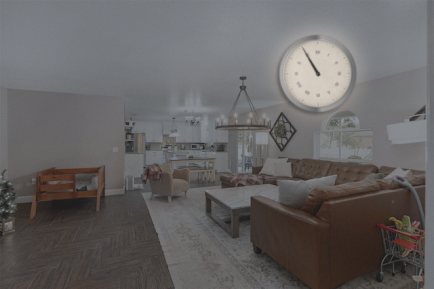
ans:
**10:55**
